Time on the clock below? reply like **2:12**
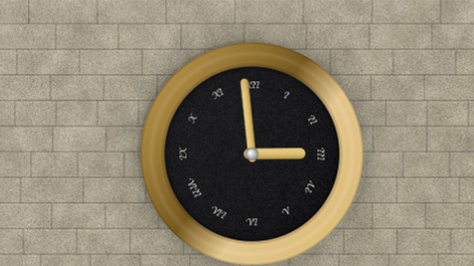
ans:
**2:59**
